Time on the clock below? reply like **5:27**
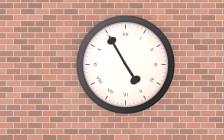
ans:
**4:55**
